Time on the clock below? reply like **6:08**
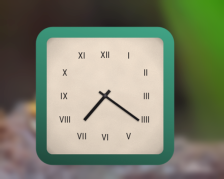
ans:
**7:21**
